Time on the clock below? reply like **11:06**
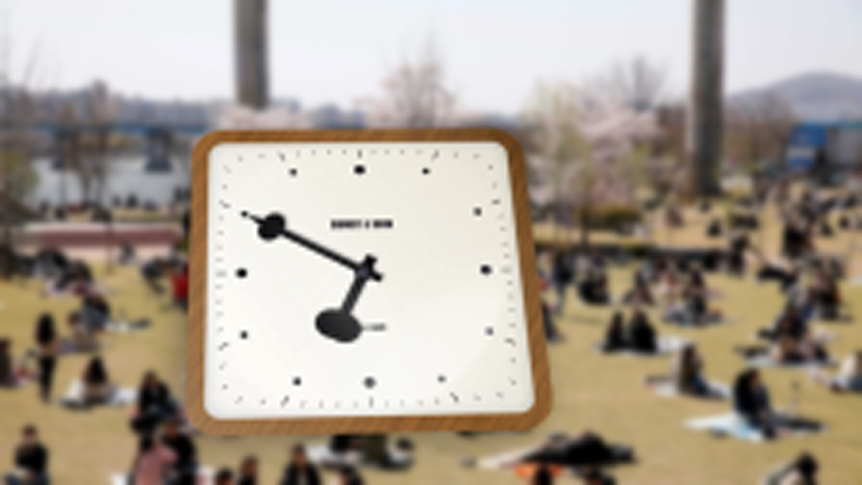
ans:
**6:50**
